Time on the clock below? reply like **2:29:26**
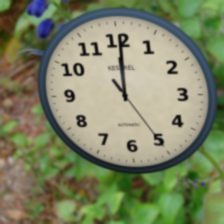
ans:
**12:00:25**
